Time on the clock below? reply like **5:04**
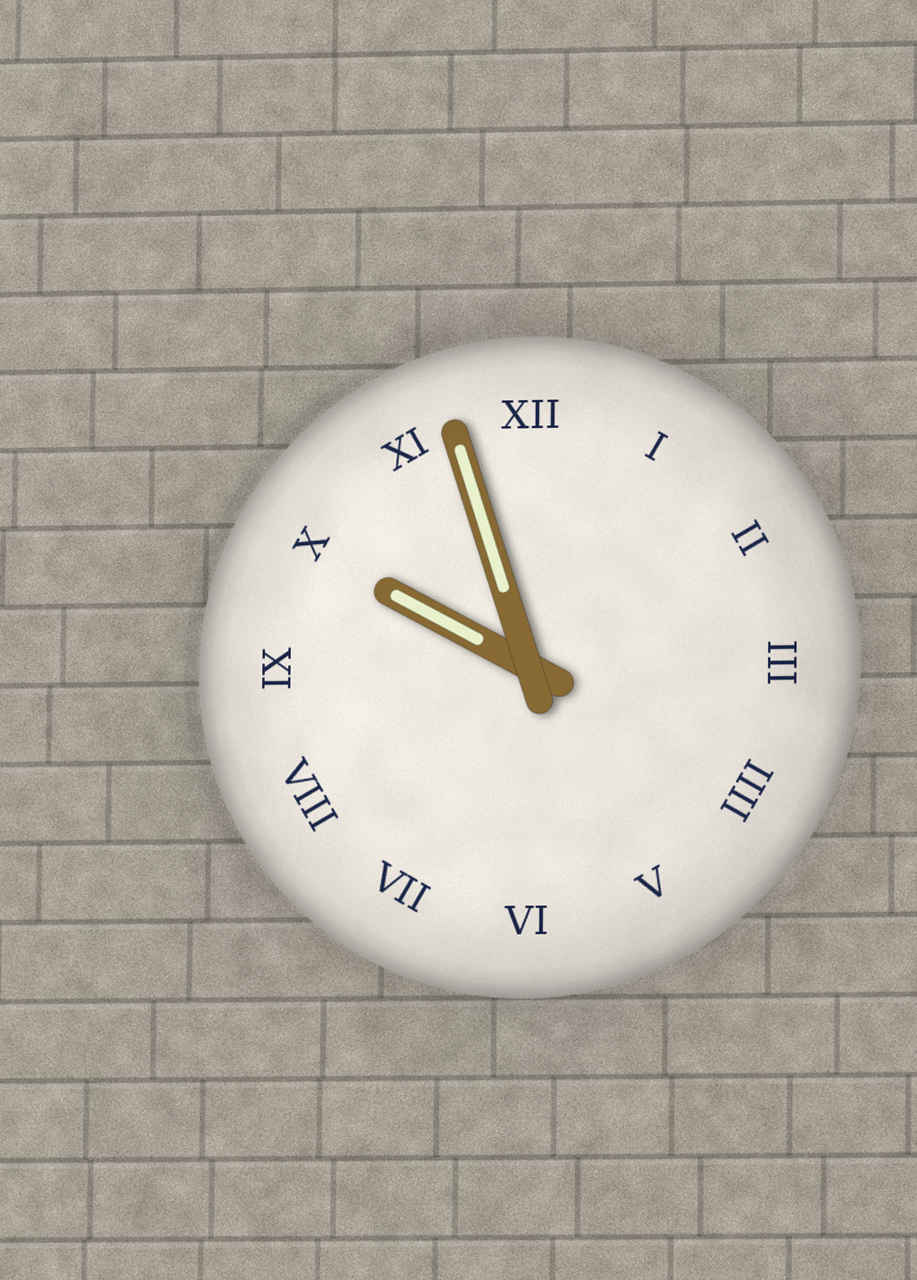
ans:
**9:57**
